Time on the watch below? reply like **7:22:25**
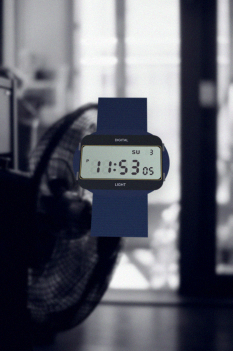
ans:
**11:53:05**
